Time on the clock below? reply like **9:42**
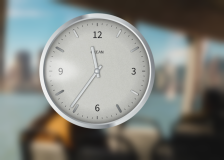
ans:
**11:36**
